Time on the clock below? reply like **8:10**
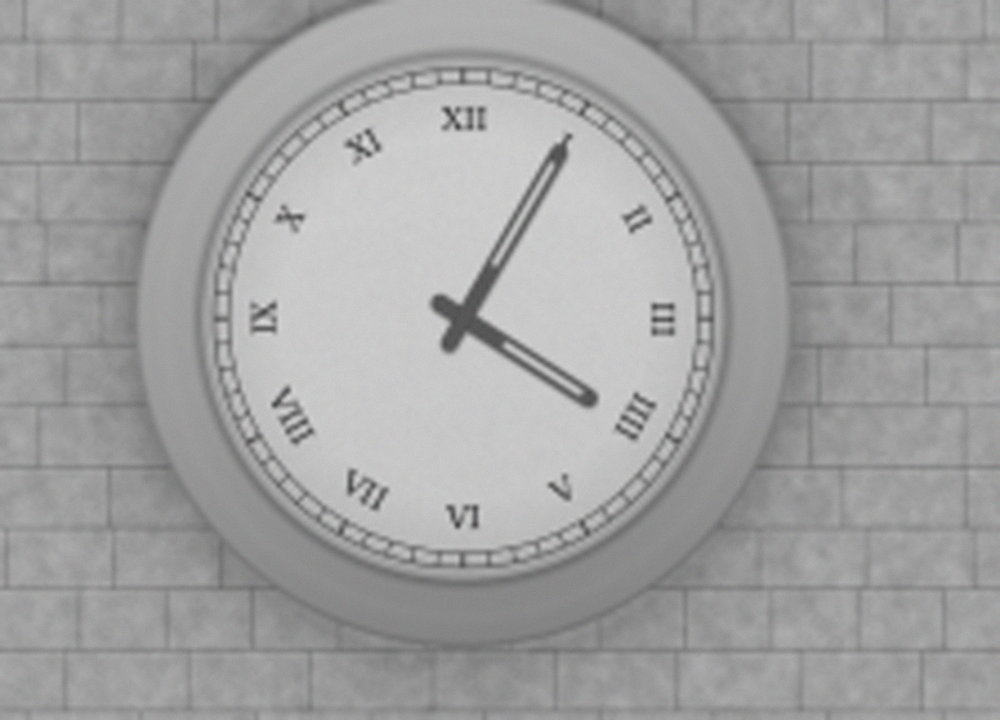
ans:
**4:05**
